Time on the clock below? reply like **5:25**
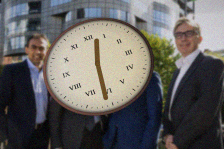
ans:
**12:31**
